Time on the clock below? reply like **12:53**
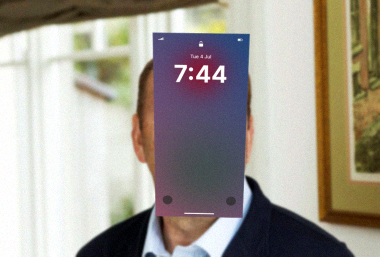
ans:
**7:44**
